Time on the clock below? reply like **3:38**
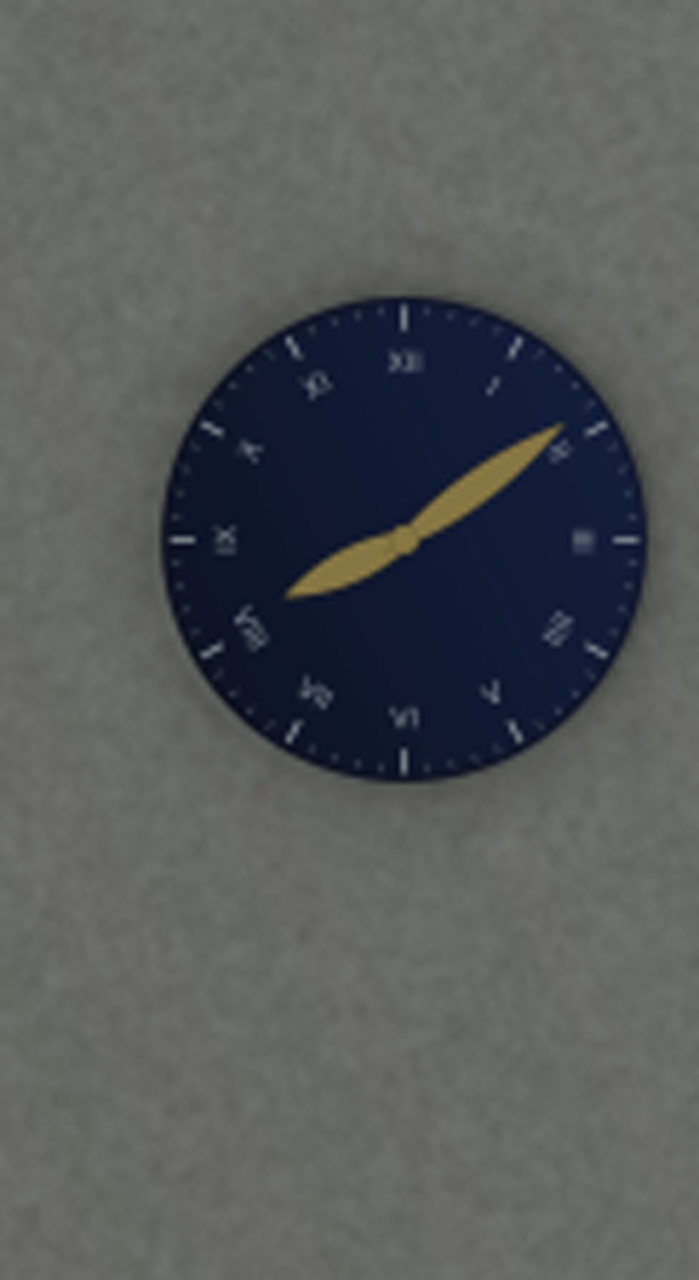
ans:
**8:09**
